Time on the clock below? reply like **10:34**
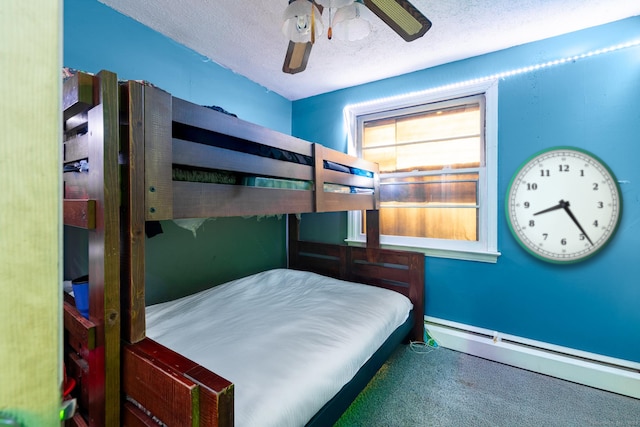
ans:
**8:24**
